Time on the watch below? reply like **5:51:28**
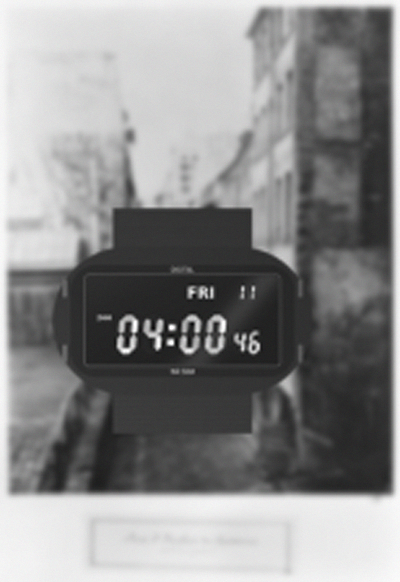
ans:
**4:00:46**
